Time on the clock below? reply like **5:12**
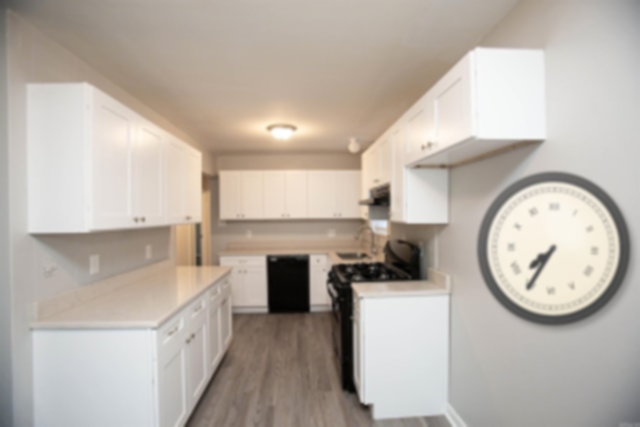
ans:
**7:35**
